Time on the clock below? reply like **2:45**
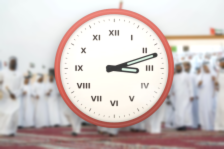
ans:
**3:12**
